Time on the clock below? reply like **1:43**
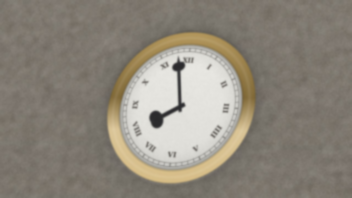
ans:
**7:58**
